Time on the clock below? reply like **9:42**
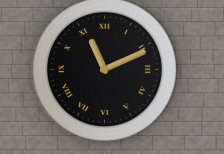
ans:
**11:11**
